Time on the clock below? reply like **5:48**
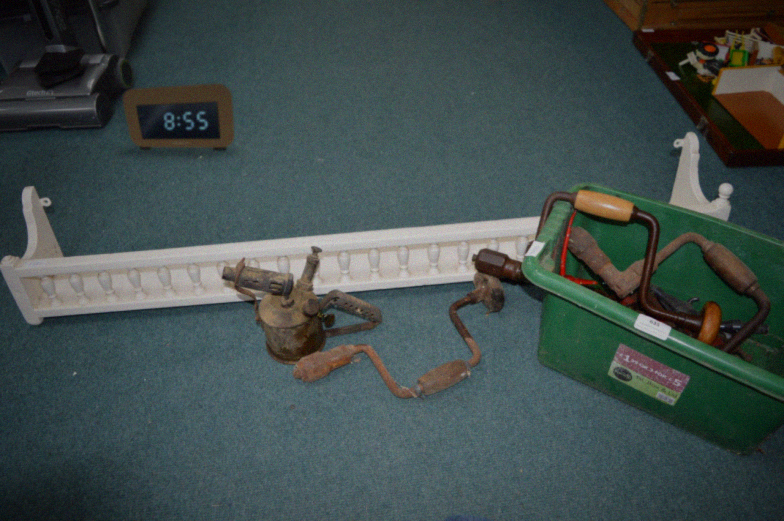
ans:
**8:55**
